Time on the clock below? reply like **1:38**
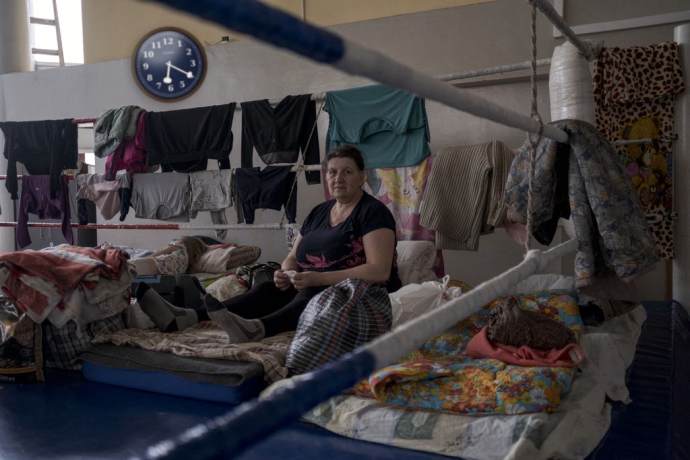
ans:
**6:20**
